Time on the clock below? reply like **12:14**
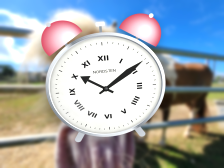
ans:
**10:09**
